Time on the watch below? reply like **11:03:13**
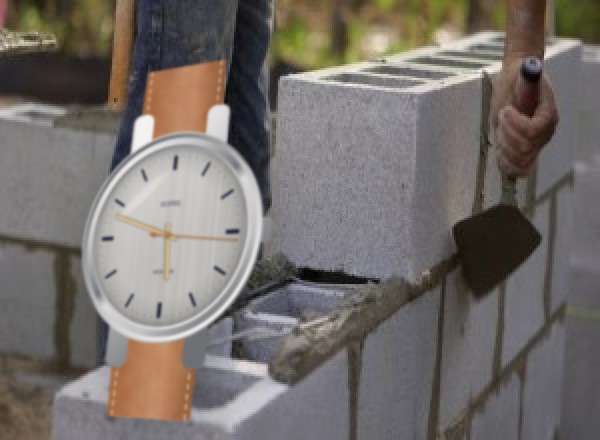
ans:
**5:48:16**
